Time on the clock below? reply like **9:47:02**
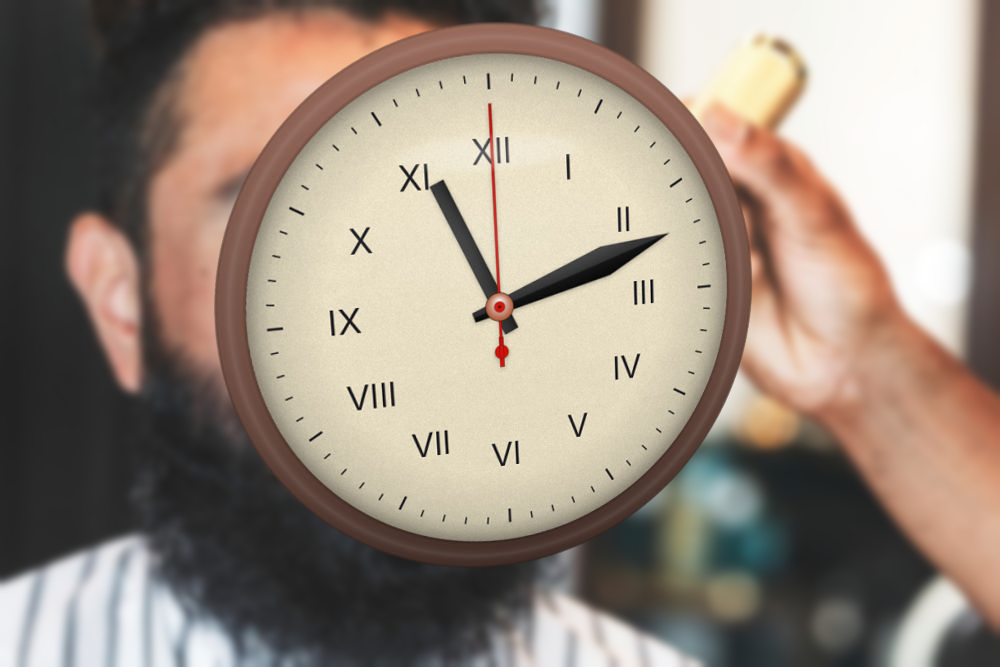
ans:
**11:12:00**
